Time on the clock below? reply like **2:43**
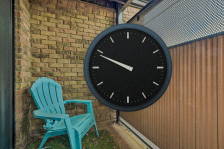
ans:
**9:49**
